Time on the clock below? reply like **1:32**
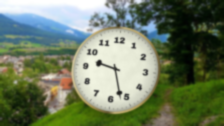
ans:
**9:27**
